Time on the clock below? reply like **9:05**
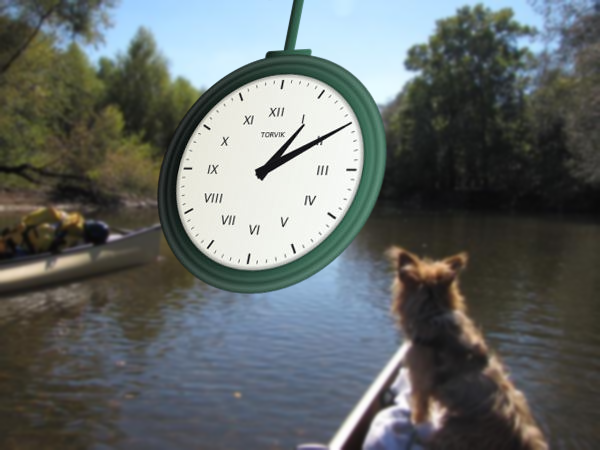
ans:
**1:10**
